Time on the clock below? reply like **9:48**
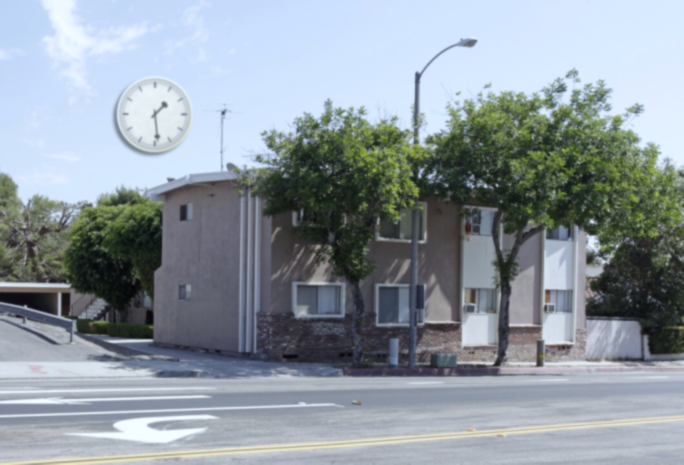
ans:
**1:29**
